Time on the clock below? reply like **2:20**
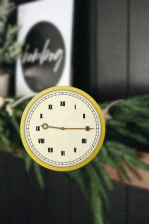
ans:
**9:15**
